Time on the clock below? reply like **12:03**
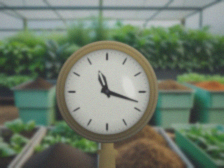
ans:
**11:18**
